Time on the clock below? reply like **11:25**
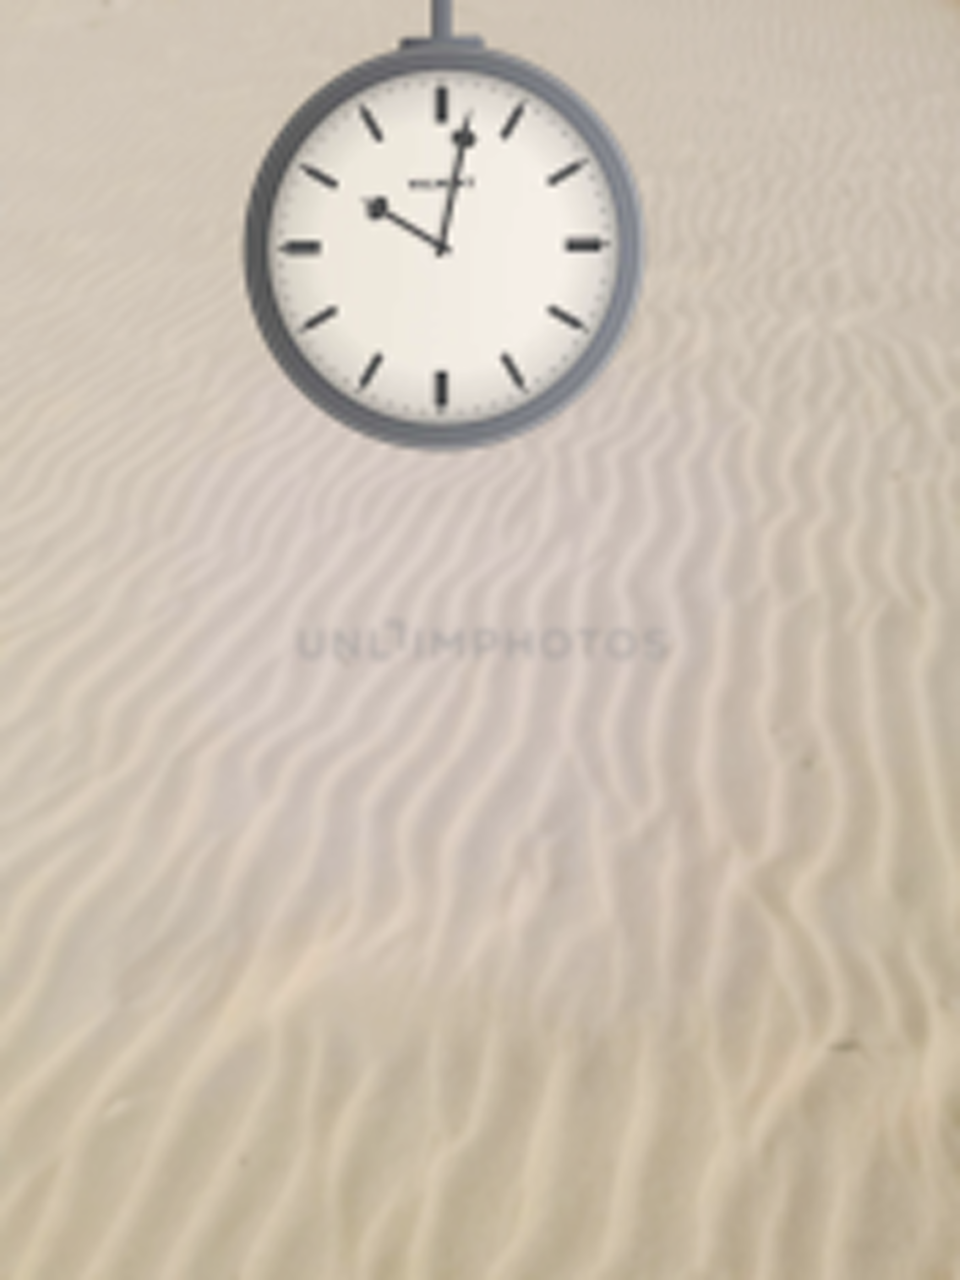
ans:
**10:02**
